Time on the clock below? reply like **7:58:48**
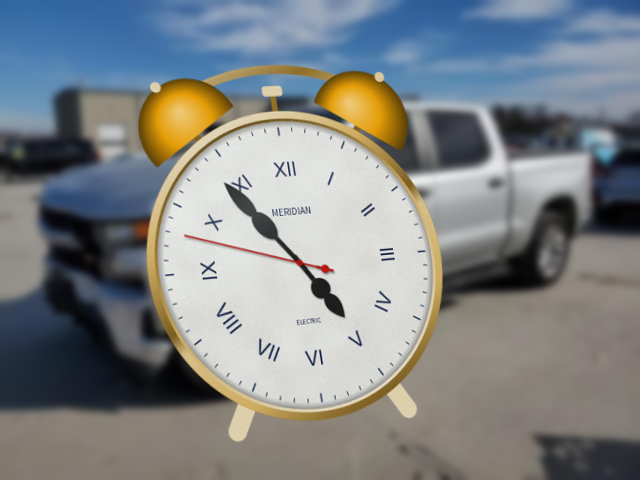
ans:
**4:53:48**
